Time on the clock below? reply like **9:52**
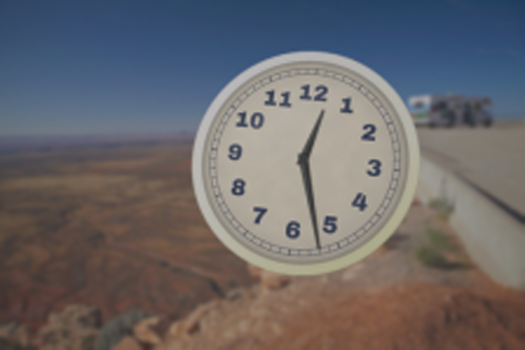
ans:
**12:27**
